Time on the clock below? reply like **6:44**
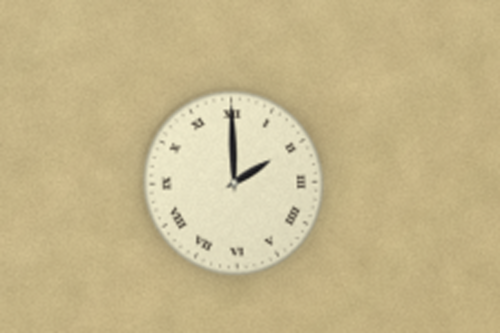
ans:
**2:00**
